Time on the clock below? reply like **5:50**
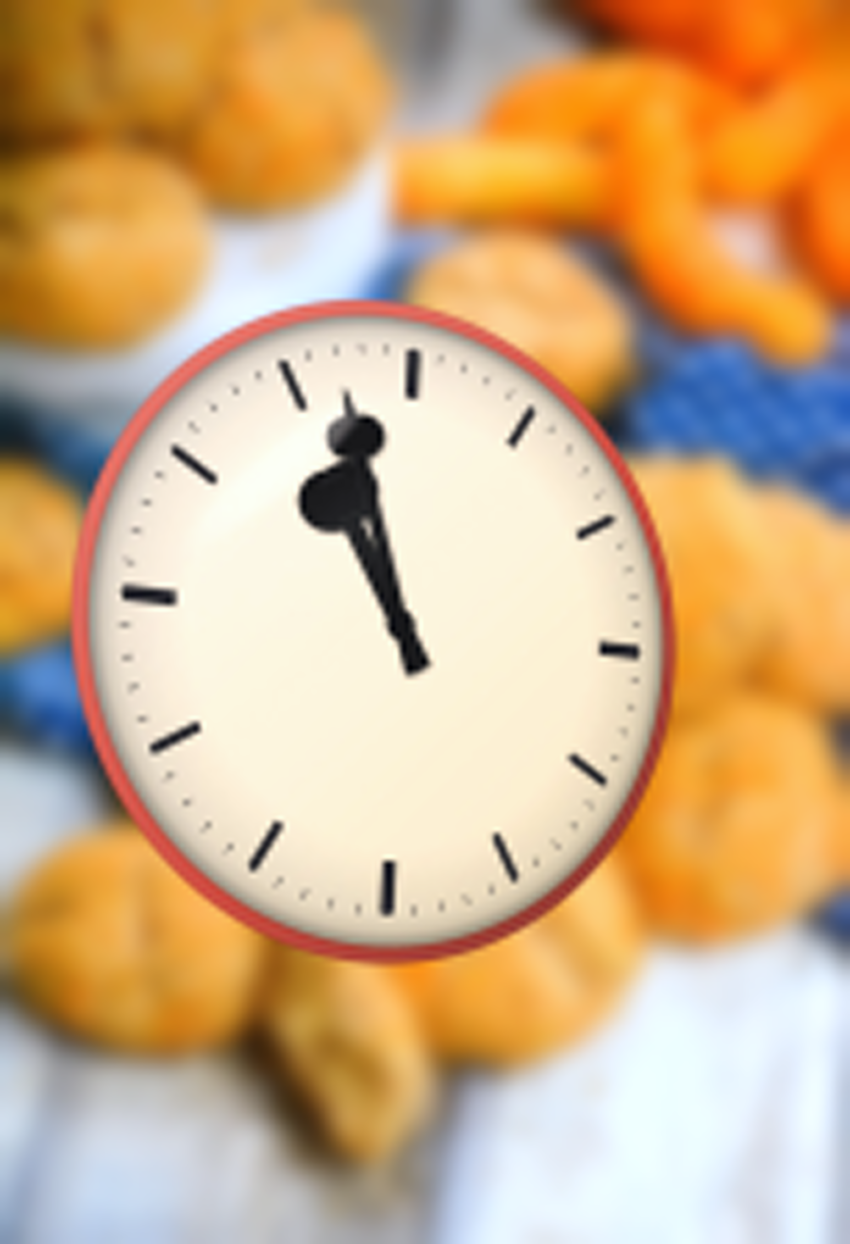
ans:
**10:57**
